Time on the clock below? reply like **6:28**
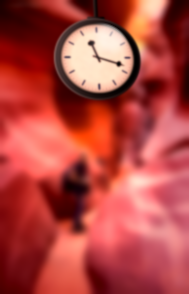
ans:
**11:18**
